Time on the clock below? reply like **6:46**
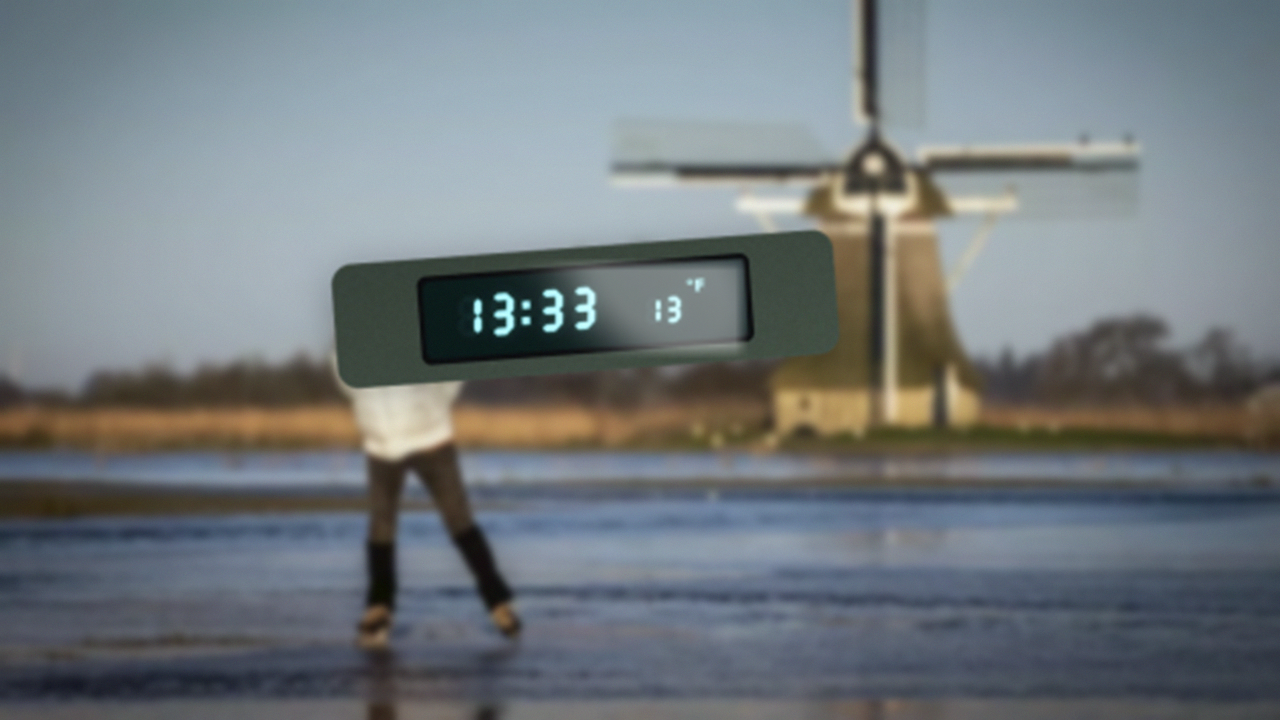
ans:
**13:33**
